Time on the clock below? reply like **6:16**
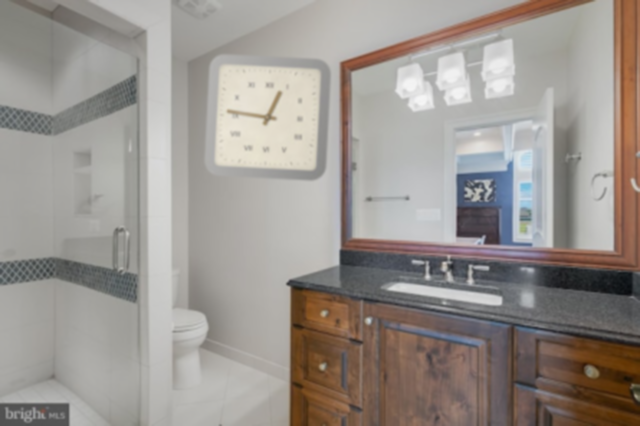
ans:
**12:46**
